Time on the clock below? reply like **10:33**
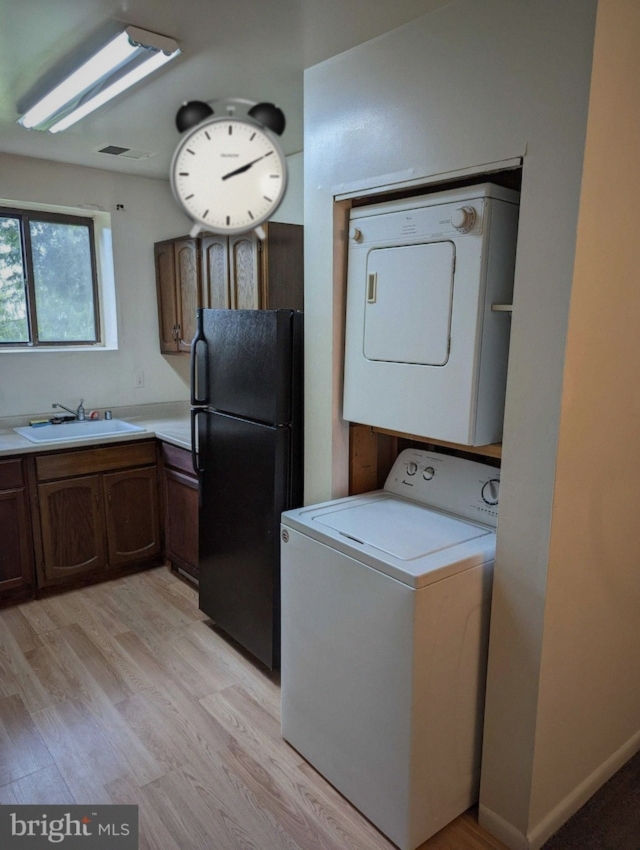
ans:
**2:10**
